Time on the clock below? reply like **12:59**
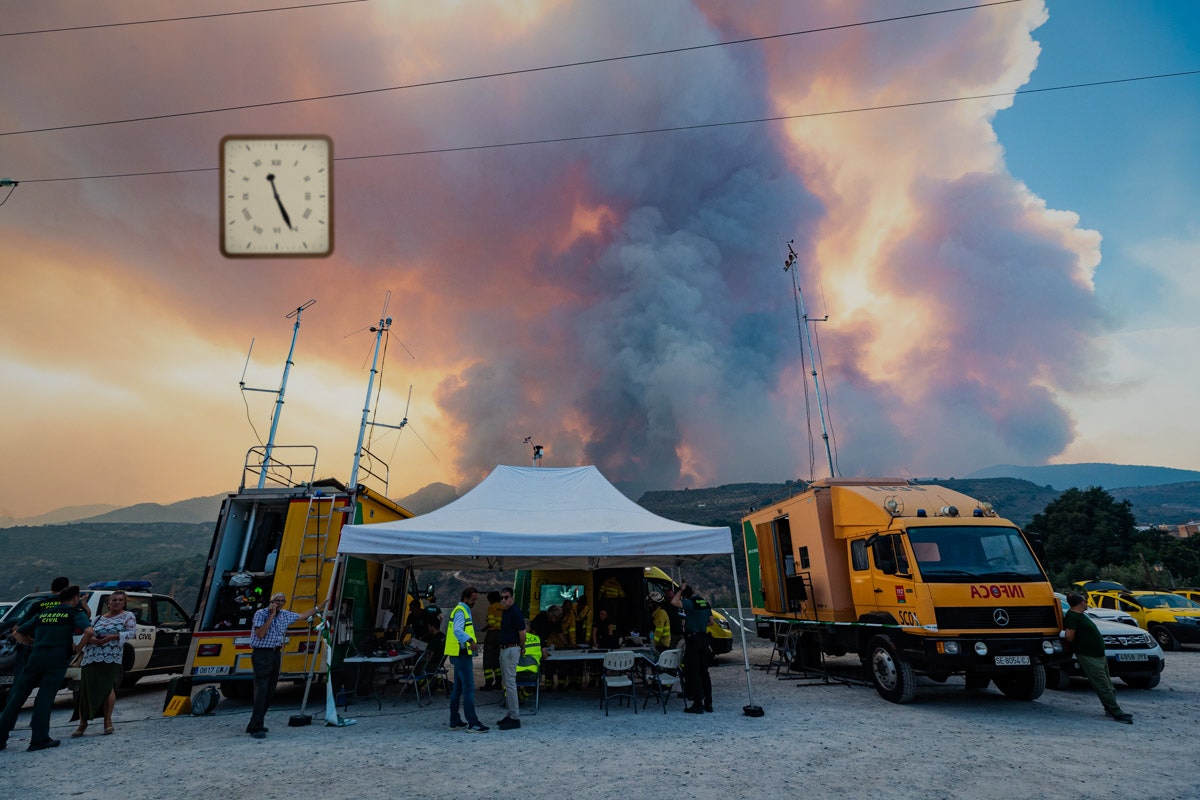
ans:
**11:26**
